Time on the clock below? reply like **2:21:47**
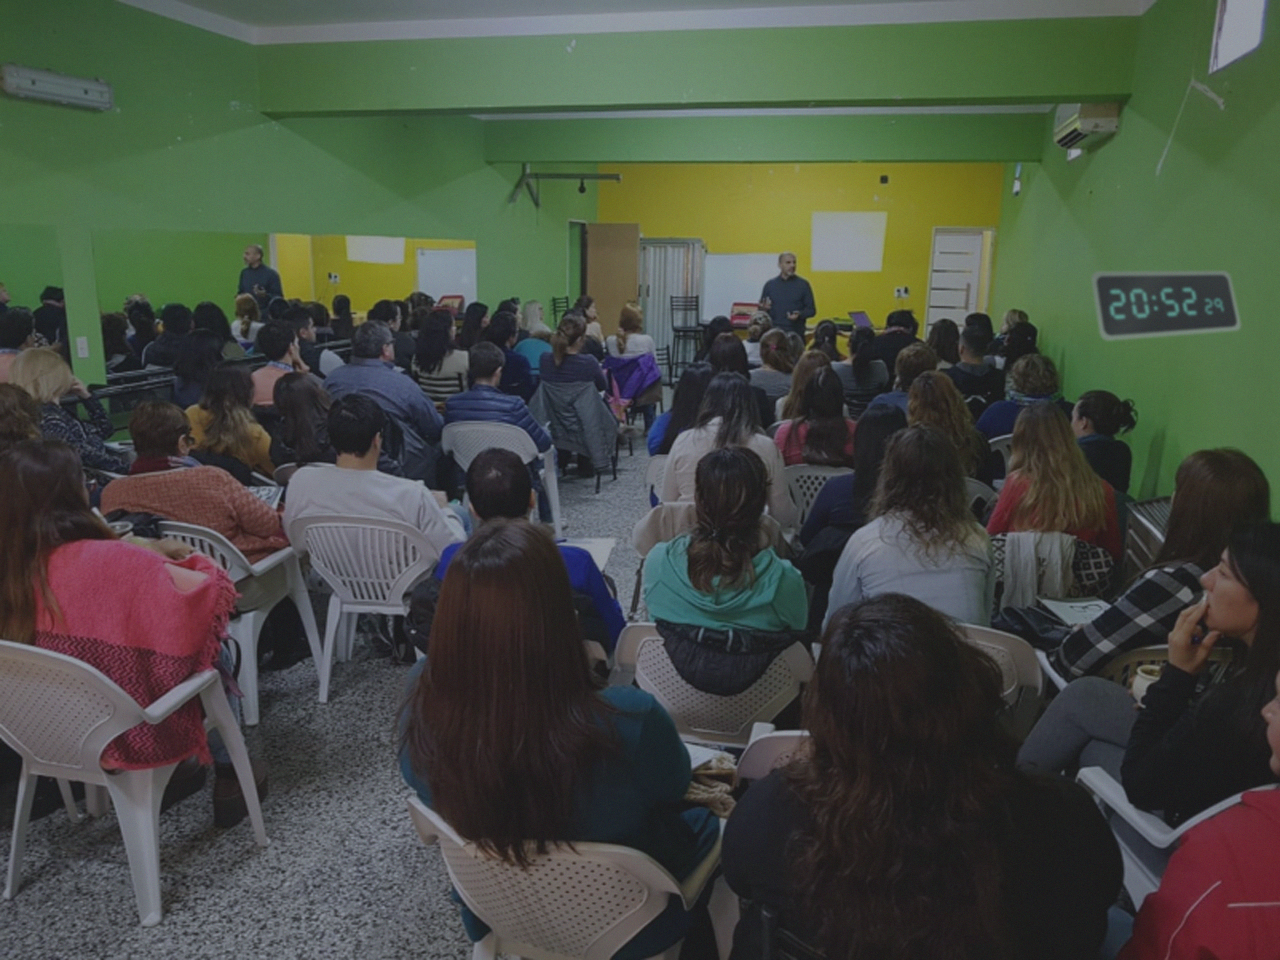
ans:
**20:52:29**
